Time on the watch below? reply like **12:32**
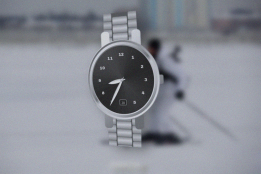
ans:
**8:35**
